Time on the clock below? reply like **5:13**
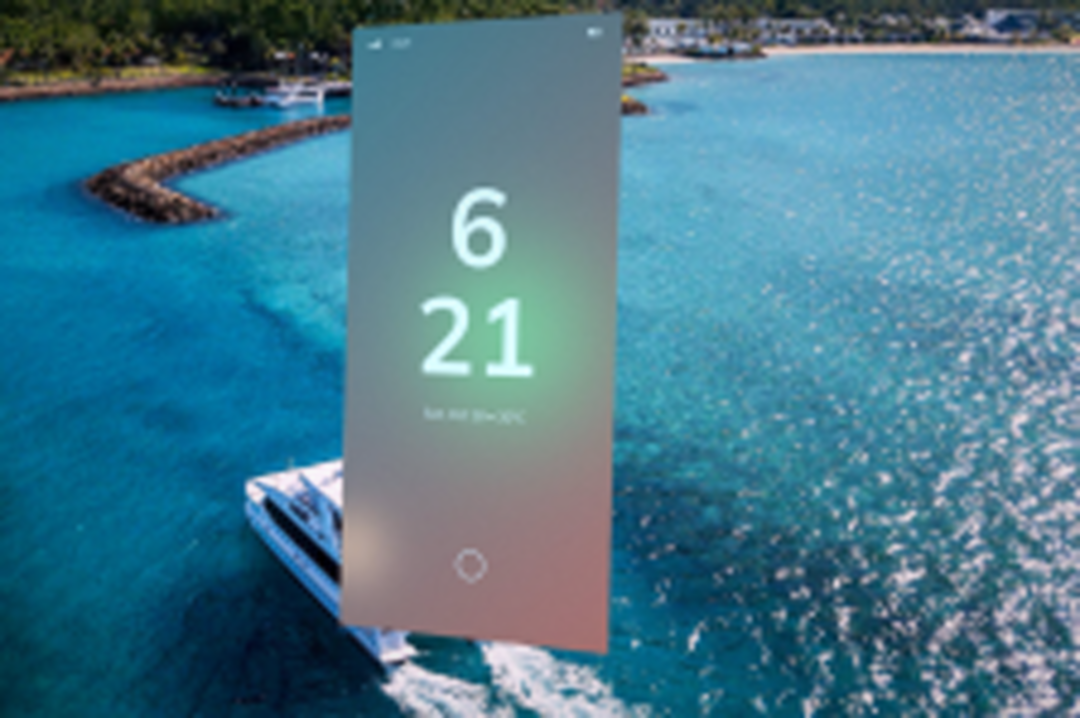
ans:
**6:21**
